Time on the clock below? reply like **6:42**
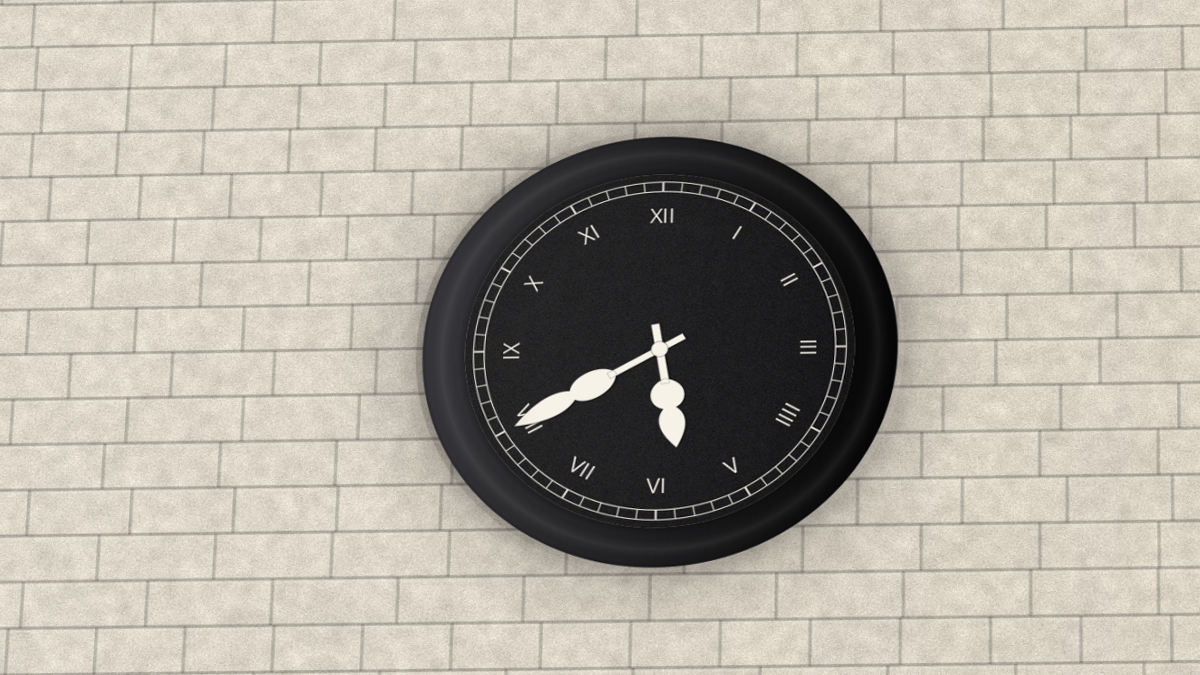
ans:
**5:40**
